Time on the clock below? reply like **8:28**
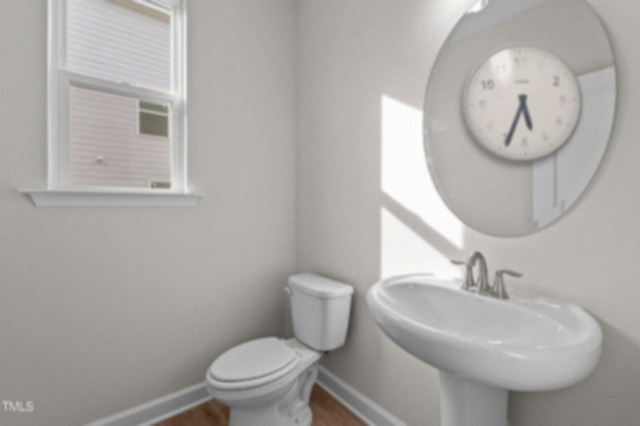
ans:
**5:34**
